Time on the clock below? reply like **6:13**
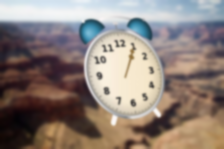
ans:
**1:05**
